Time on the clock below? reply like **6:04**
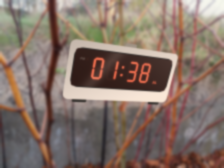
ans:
**1:38**
